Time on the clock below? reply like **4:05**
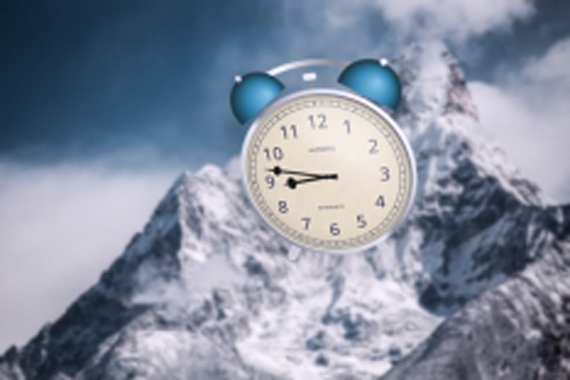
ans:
**8:47**
